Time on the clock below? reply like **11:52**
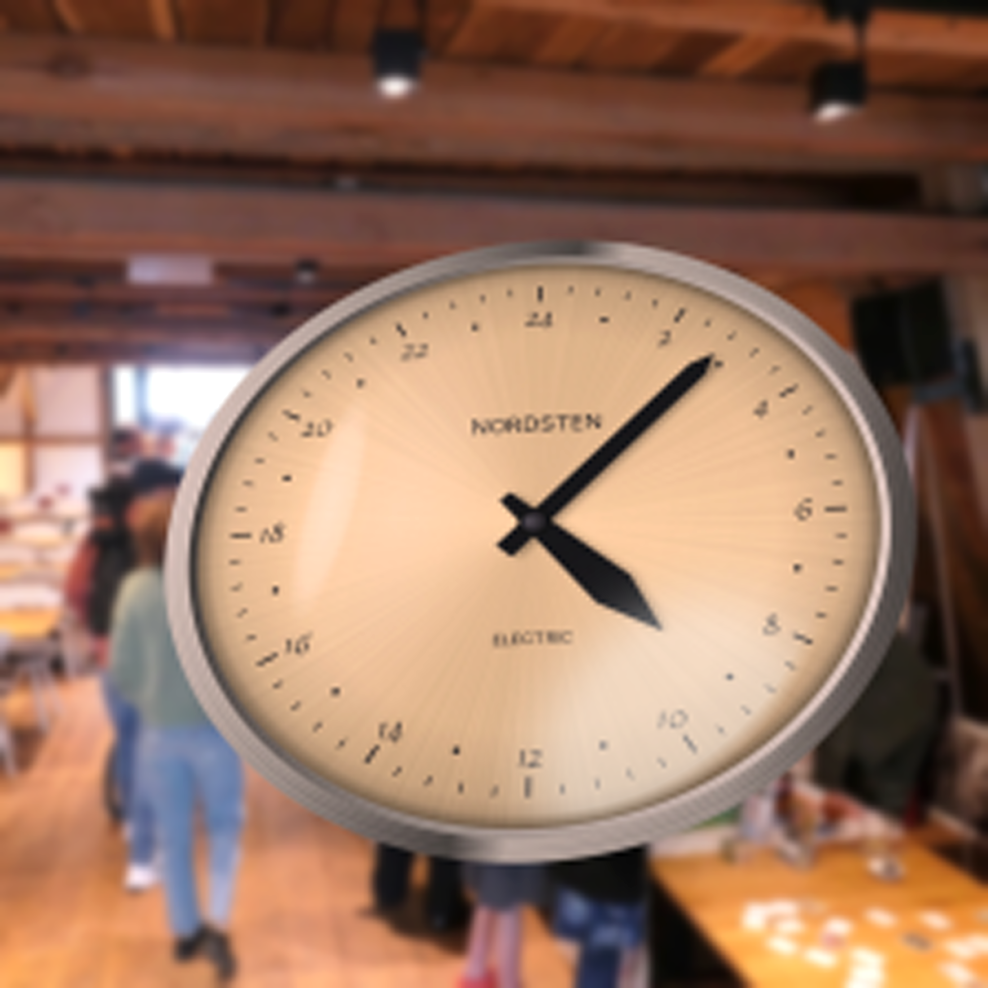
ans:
**9:07**
